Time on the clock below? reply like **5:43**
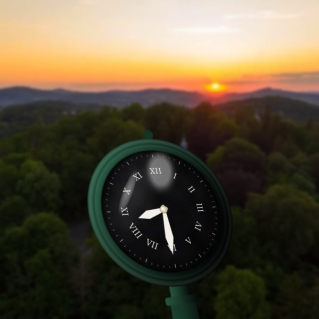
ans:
**8:30**
